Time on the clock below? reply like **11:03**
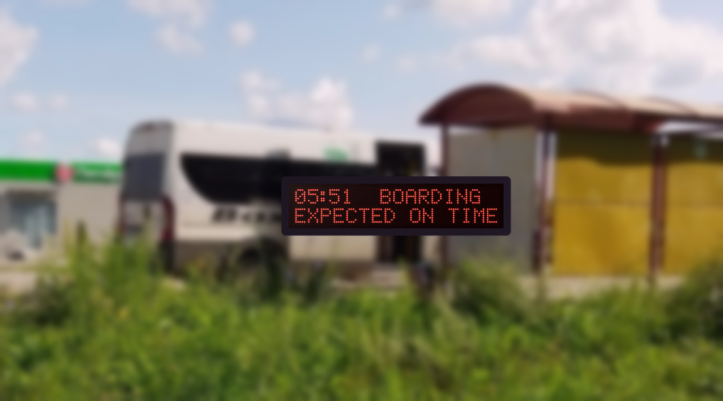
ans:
**5:51**
